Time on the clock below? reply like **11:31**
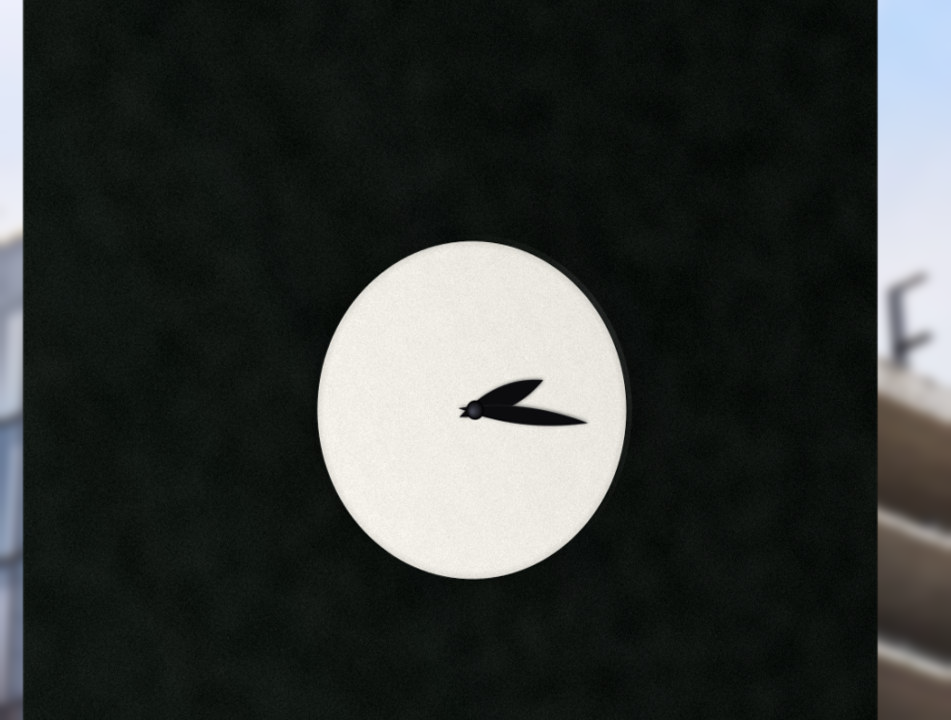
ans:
**2:16**
